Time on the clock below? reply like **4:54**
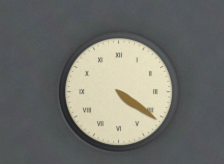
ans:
**4:21**
